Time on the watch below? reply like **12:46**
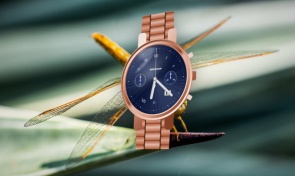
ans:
**6:22**
